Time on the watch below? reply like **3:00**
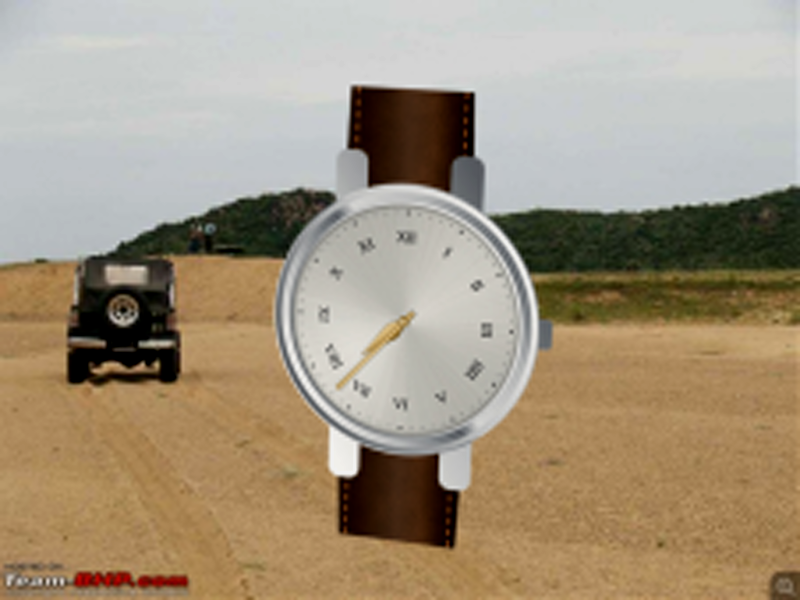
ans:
**7:37**
